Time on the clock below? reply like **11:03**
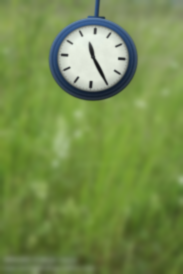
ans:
**11:25**
